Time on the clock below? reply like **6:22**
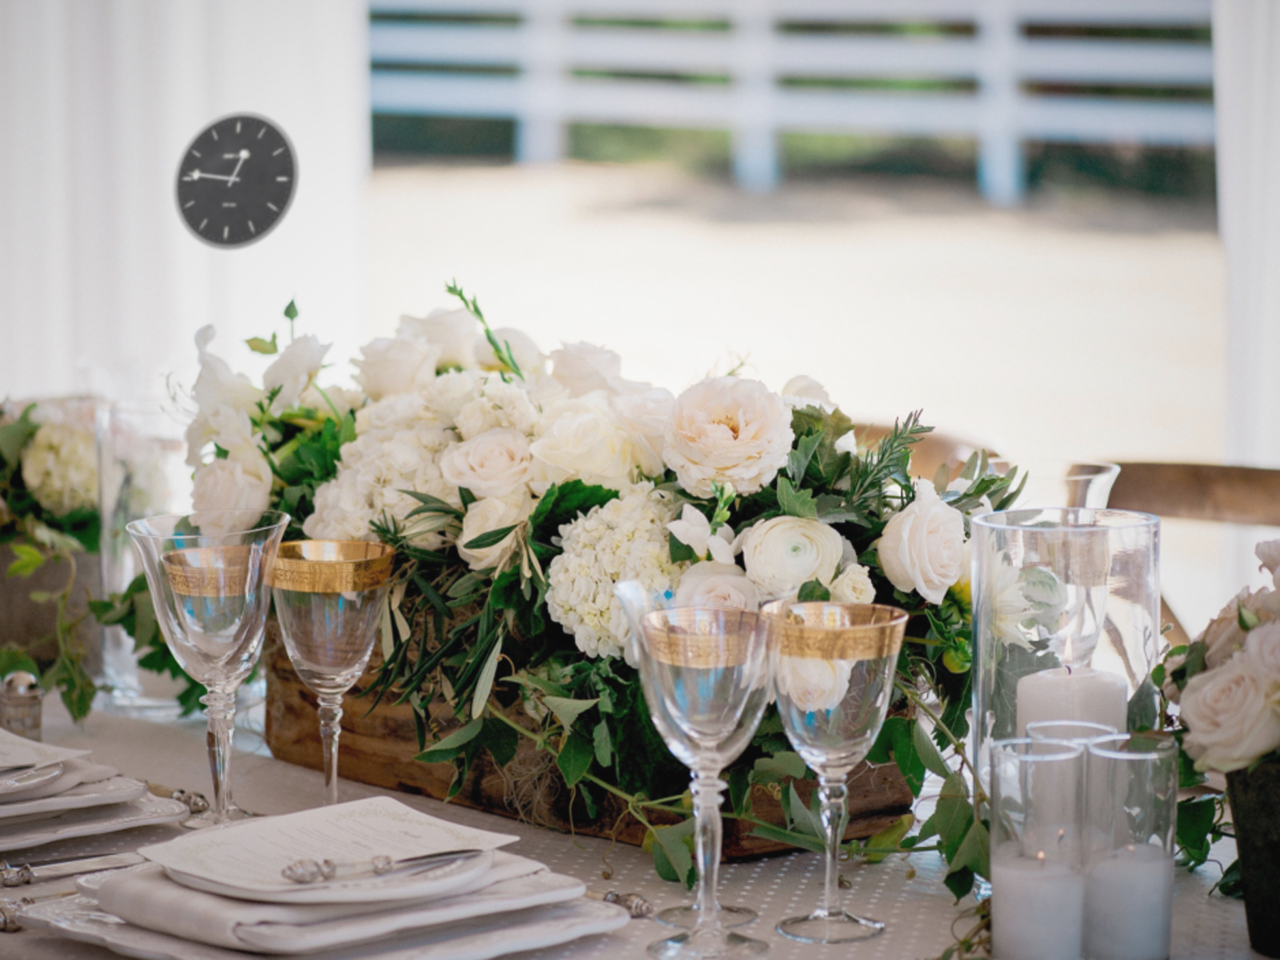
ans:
**12:46**
